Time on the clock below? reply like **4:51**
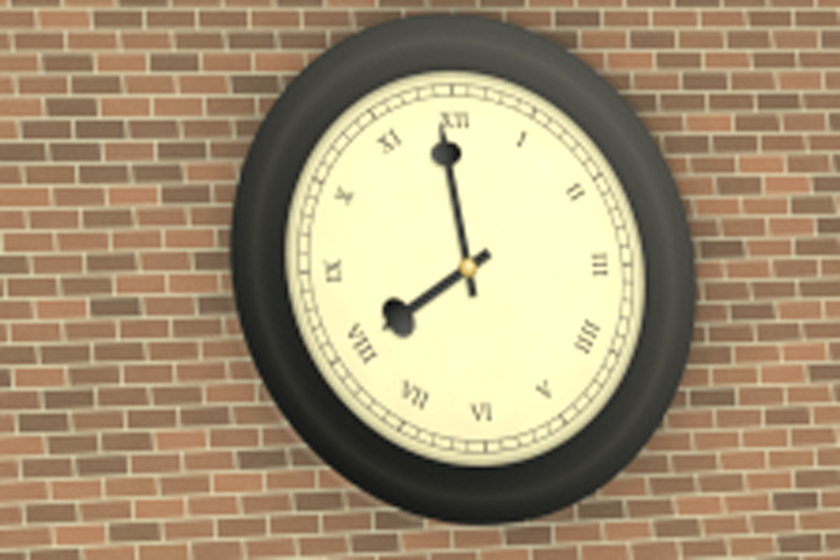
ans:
**7:59**
